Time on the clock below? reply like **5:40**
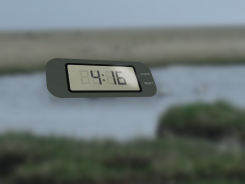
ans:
**4:16**
